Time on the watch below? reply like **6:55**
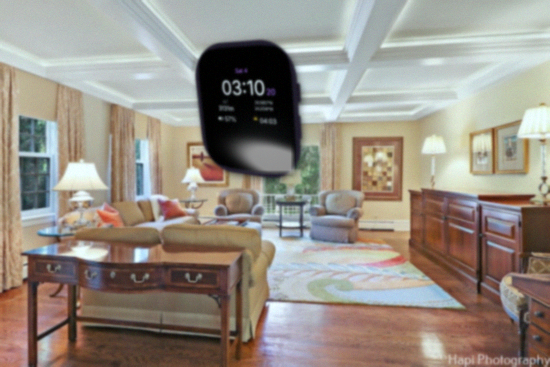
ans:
**3:10**
